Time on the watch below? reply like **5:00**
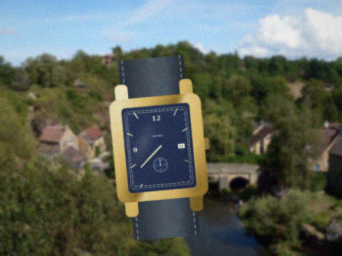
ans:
**7:38**
